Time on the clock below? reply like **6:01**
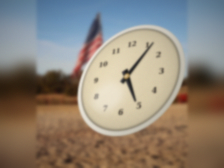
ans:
**5:06**
